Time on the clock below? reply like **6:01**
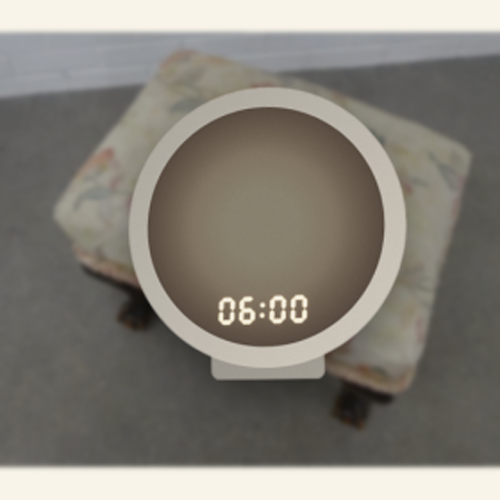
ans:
**6:00**
